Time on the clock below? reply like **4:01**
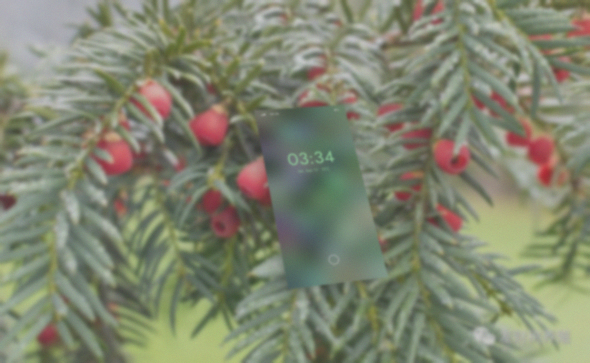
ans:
**3:34**
